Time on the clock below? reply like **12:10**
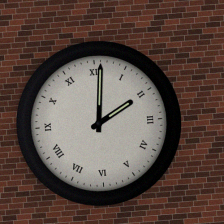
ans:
**2:01**
